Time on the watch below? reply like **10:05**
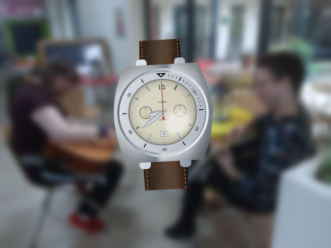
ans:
**8:39**
